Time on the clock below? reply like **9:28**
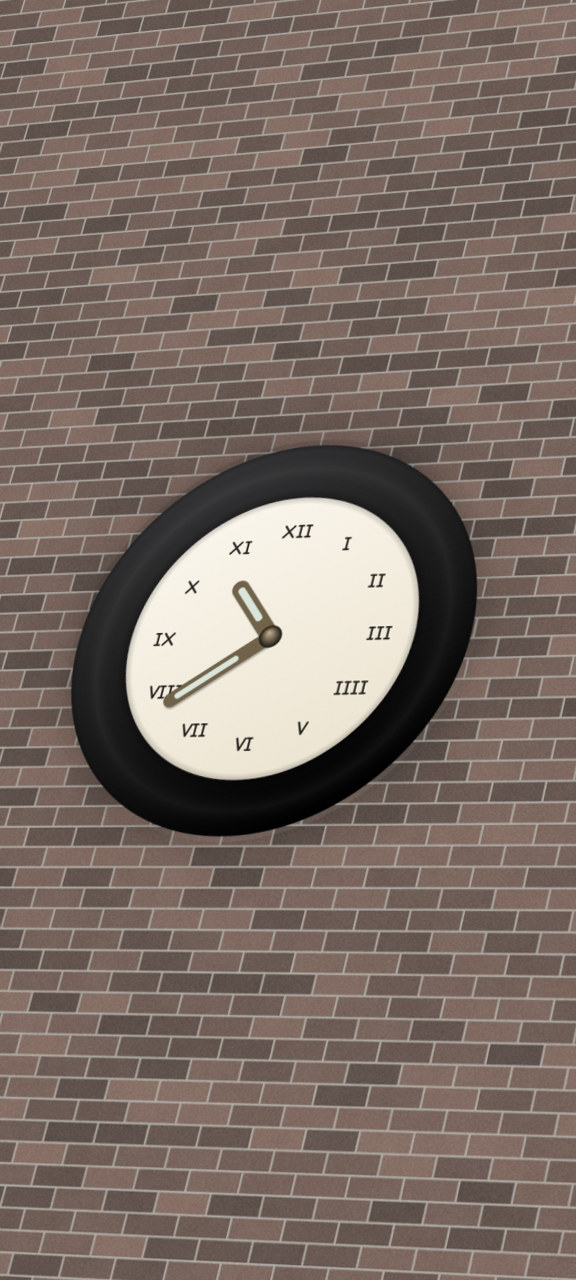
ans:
**10:39**
